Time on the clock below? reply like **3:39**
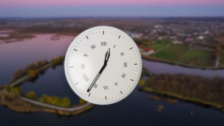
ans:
**12:36**
